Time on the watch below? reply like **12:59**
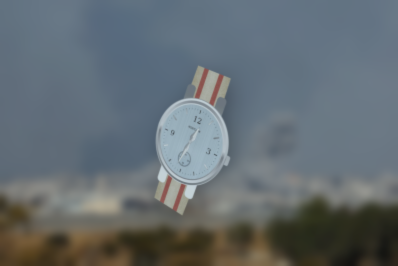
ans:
**12:32**
